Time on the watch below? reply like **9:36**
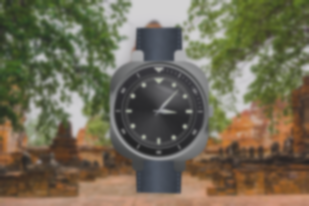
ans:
**3:07**
